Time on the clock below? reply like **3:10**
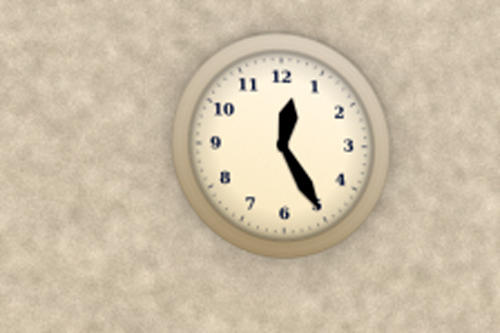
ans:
**12:25**
